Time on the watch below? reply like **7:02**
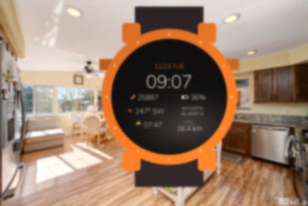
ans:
**9:07**
